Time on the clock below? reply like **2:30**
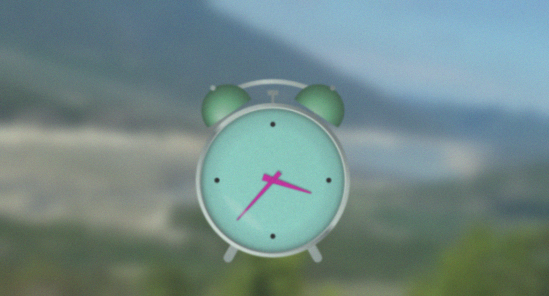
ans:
**3:37**
